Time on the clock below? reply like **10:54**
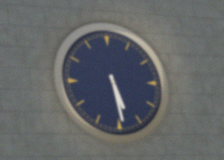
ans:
**5:29**
